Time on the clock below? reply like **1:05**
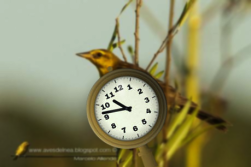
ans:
**10:47**
